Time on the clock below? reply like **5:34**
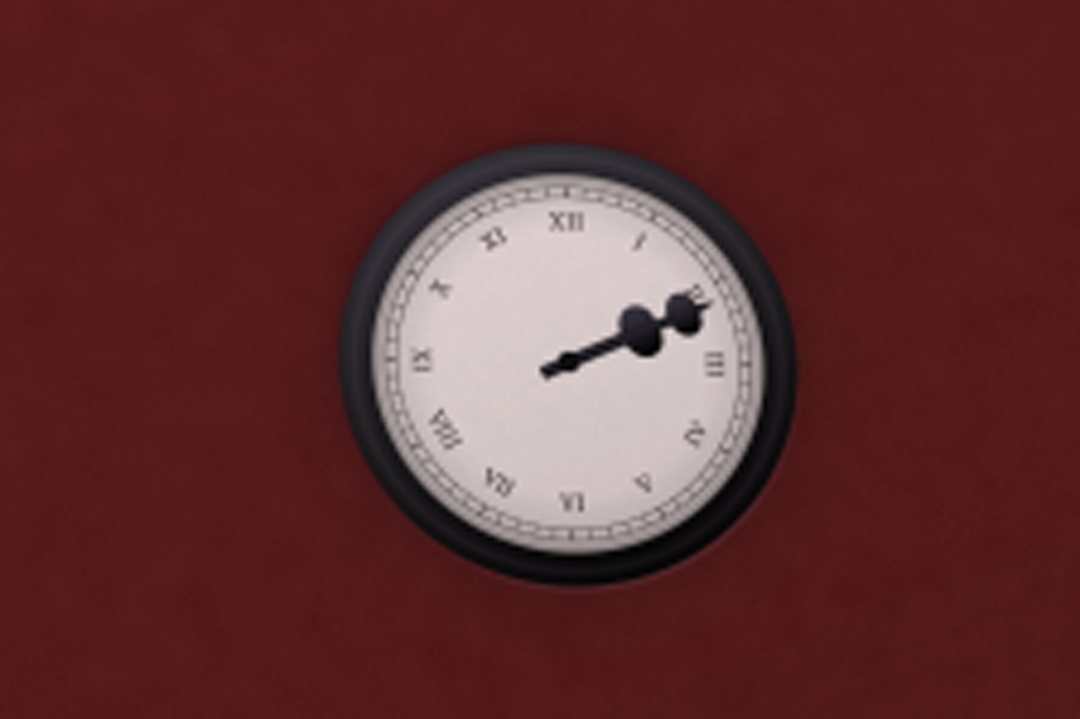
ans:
**2:11**
